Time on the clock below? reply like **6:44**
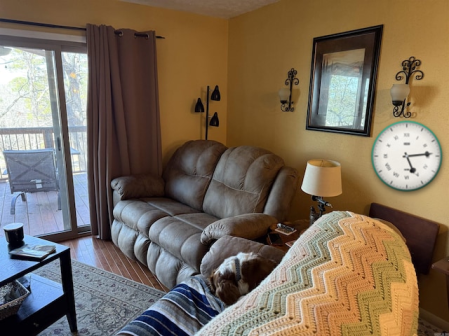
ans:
**5:14**
